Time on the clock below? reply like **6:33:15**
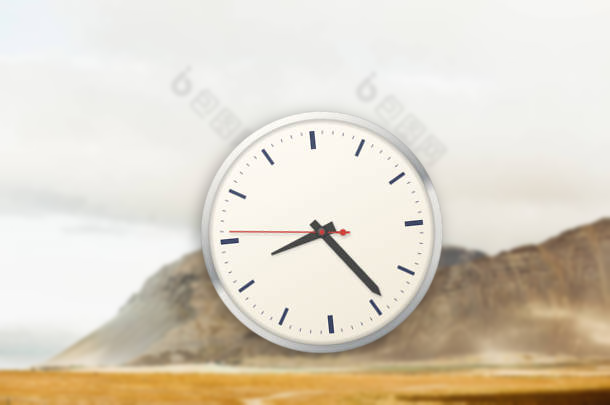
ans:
**8:23:46**
